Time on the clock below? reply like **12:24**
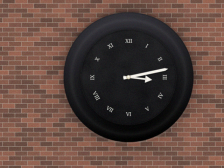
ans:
**3:13**
